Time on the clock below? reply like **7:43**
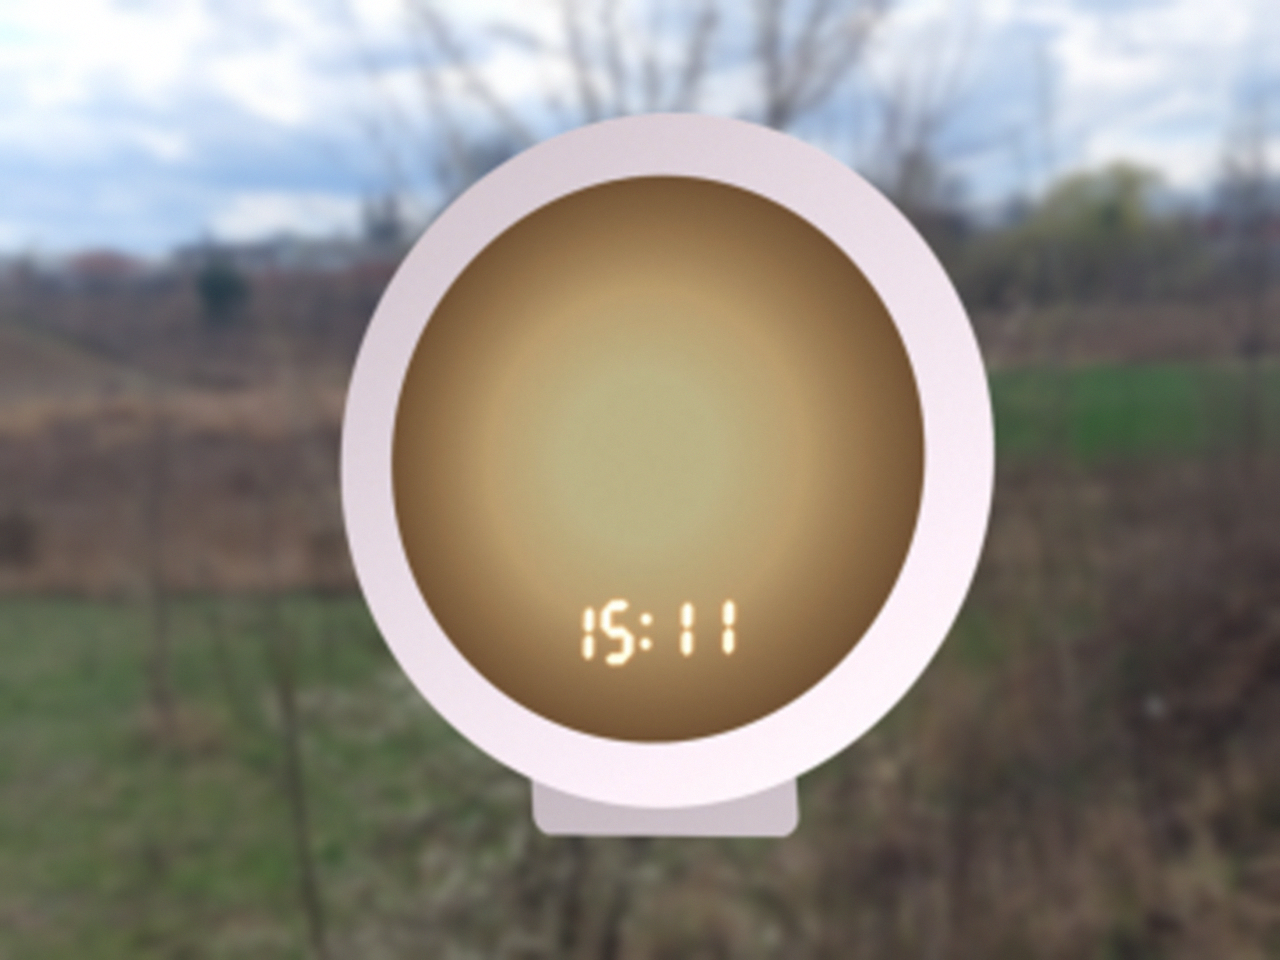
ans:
**15:11**
